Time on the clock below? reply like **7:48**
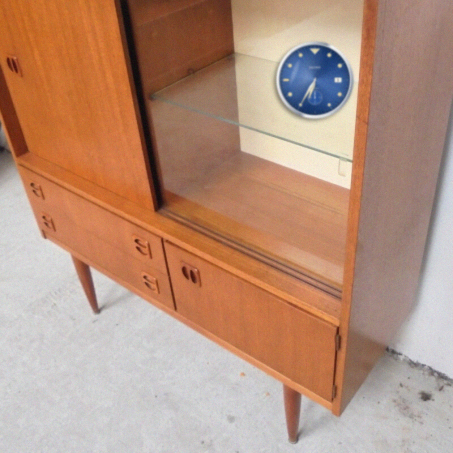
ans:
**6:35**
